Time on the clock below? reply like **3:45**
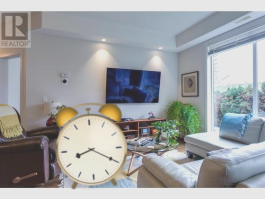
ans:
**8:20**
